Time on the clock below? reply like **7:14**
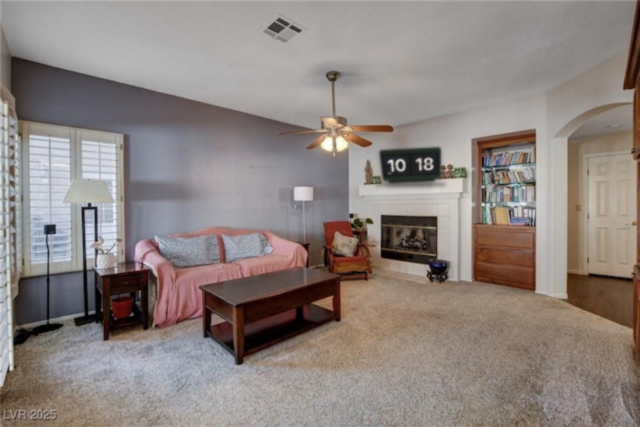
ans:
**10:18**
